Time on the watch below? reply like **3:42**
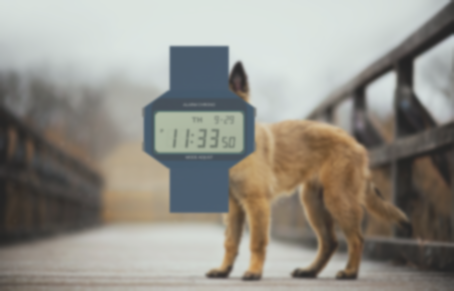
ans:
**11:33**
